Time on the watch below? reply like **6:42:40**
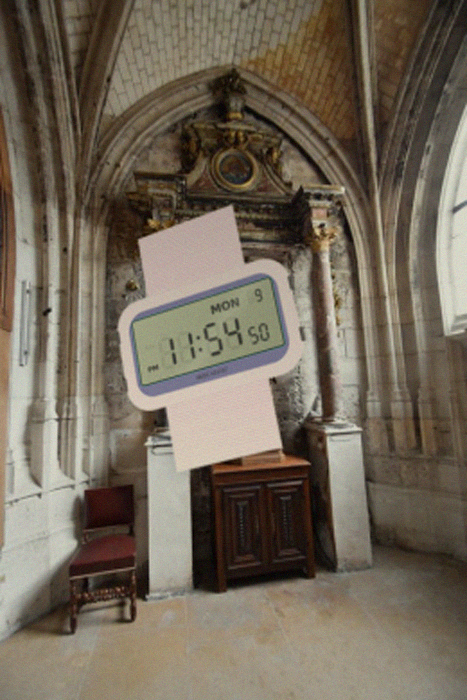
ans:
**11:54:50**
